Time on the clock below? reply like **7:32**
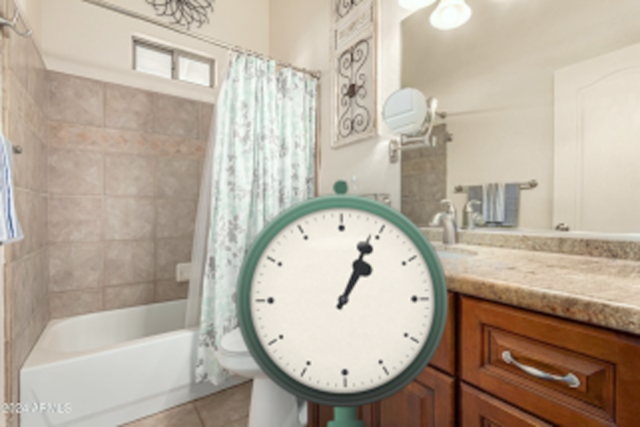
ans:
**1:04**
